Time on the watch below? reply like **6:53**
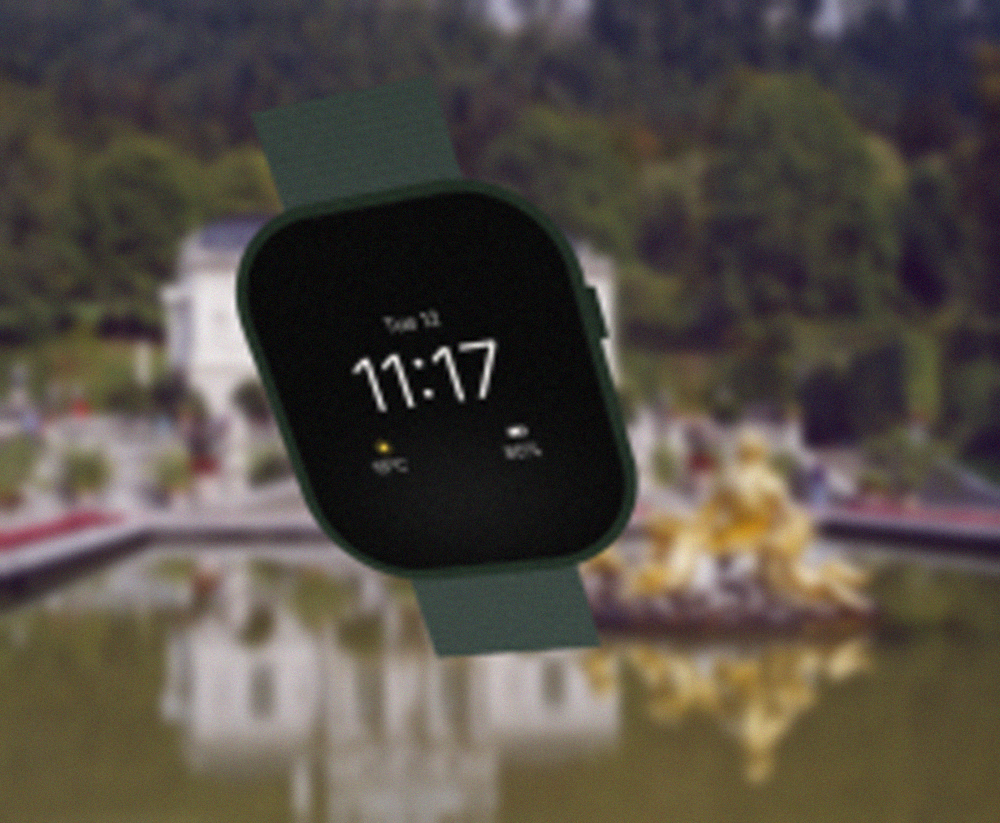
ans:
**11:17**
